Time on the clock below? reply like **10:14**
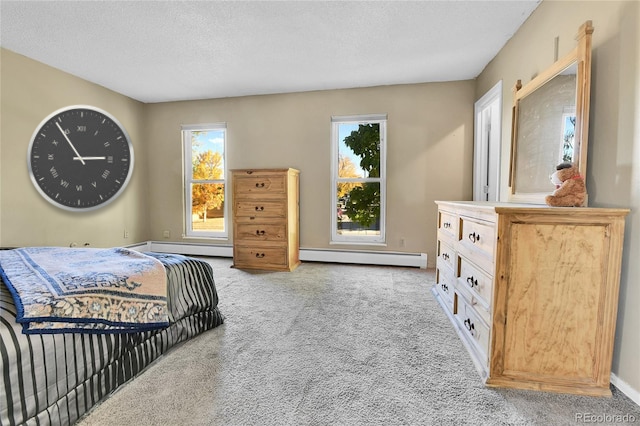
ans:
**2:54**
